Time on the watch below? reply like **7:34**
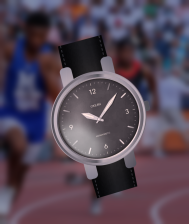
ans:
**10:08**
